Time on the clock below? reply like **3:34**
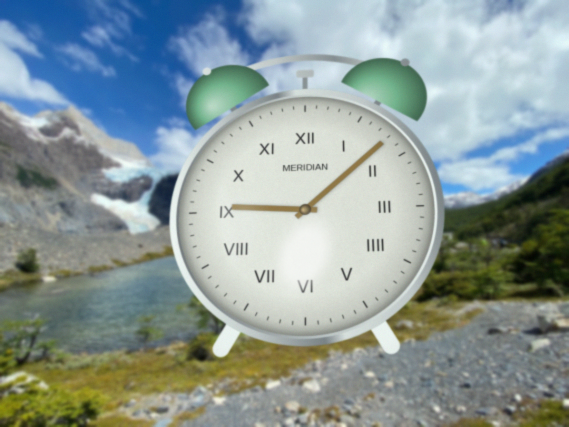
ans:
**9:08**
